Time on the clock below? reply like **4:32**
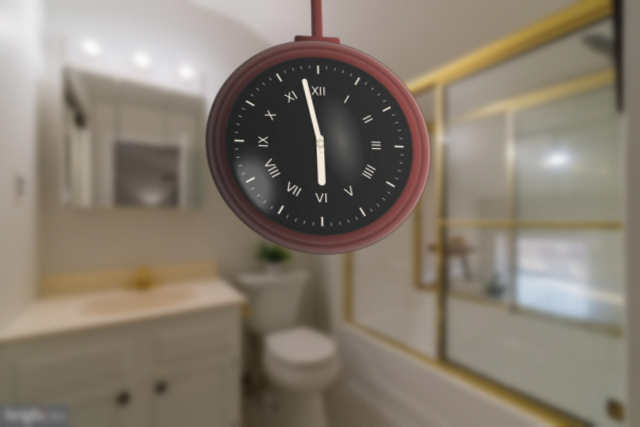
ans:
**5:58**
